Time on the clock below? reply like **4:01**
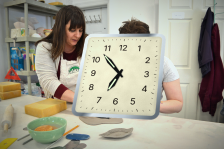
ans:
**6:53**
